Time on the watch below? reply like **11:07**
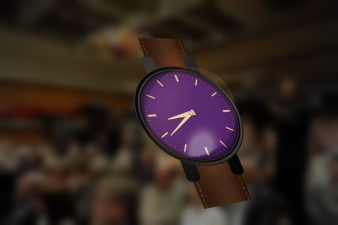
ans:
**8:39**
